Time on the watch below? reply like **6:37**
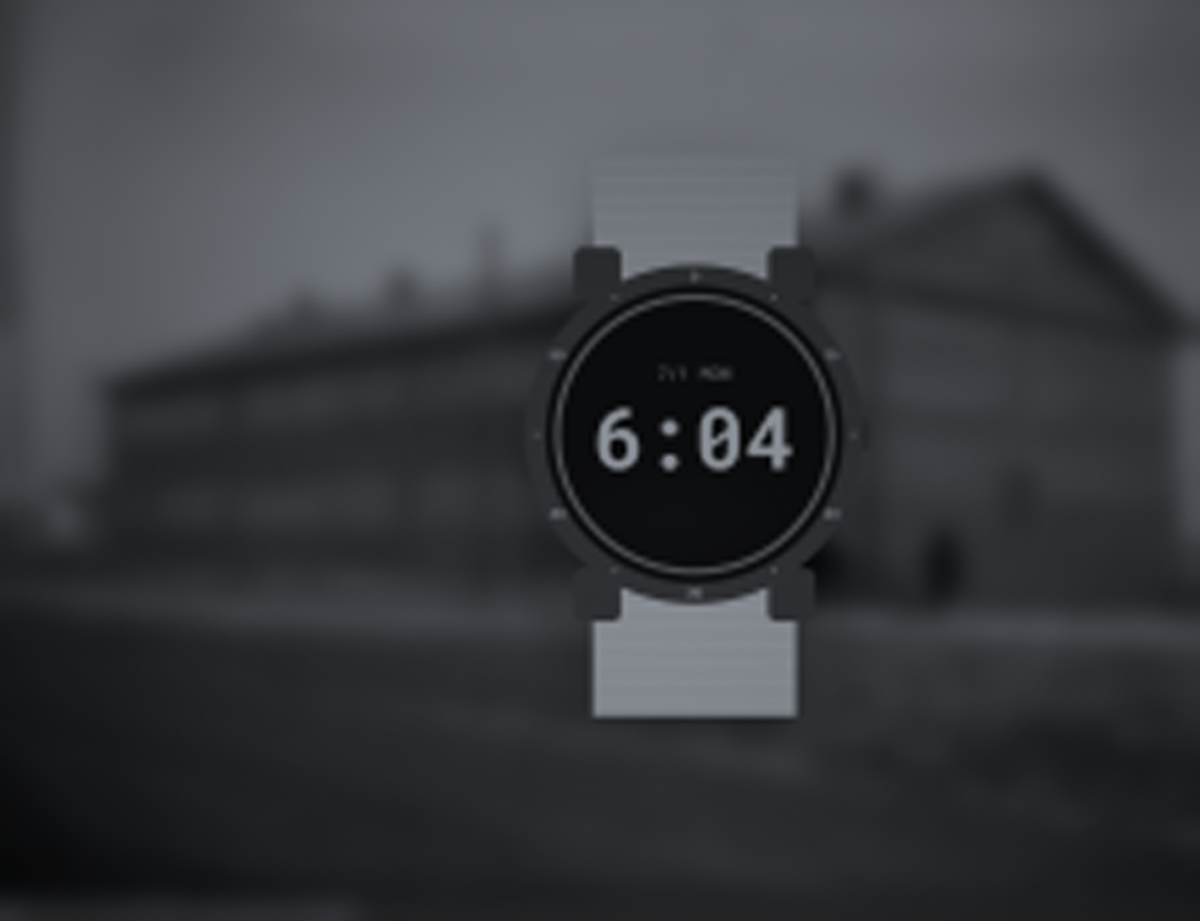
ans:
**6:04**
